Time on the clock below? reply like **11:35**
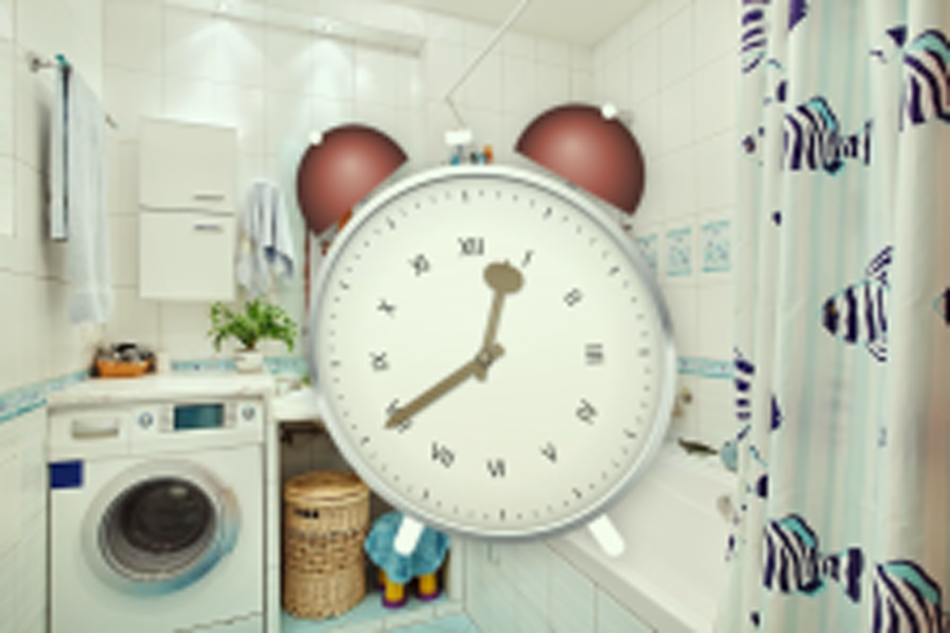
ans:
**12:40**
